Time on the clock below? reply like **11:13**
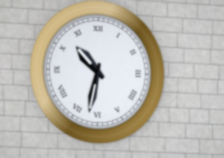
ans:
**10:32**
